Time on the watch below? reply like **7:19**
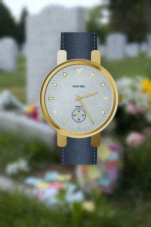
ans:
**2:25**
